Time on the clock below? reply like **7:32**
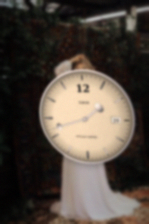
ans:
**1:42**
